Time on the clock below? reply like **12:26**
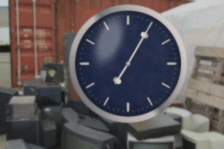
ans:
**7:05**
